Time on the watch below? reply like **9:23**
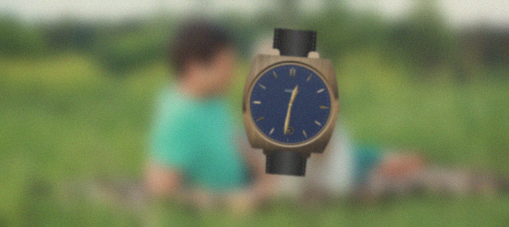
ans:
**12:31**
